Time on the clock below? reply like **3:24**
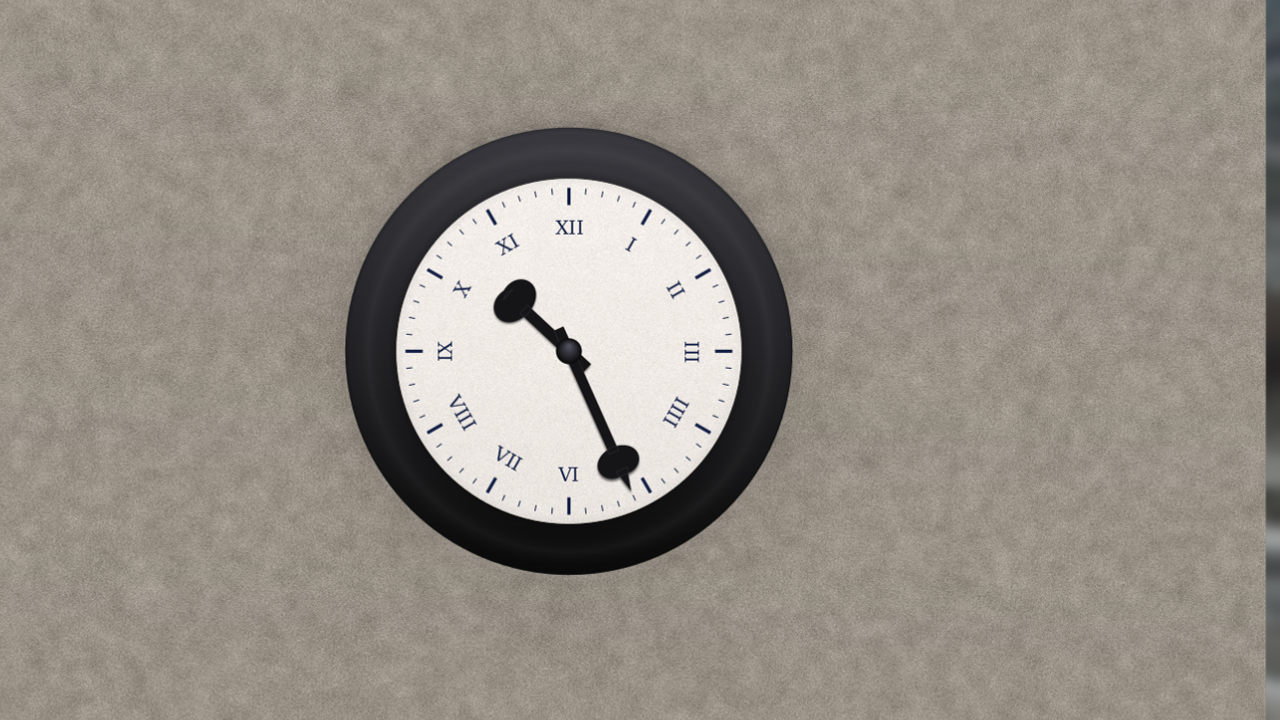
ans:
**10:26**
